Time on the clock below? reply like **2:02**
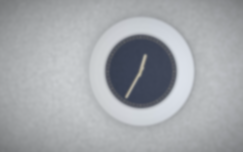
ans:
**12:35**
